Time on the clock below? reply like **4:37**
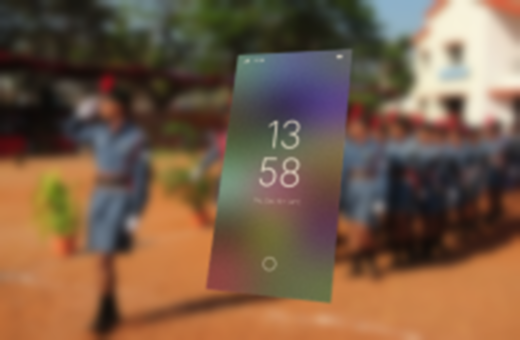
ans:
**13:58**
